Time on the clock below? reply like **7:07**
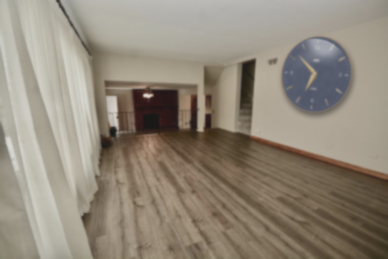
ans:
**6:52**
